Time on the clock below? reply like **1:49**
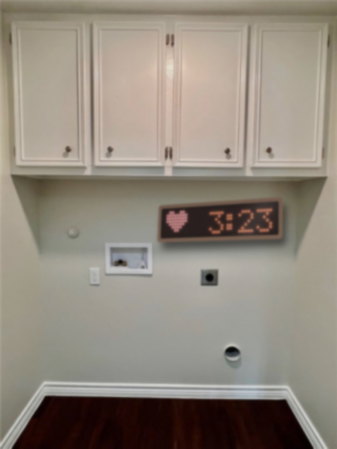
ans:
**3:23**
